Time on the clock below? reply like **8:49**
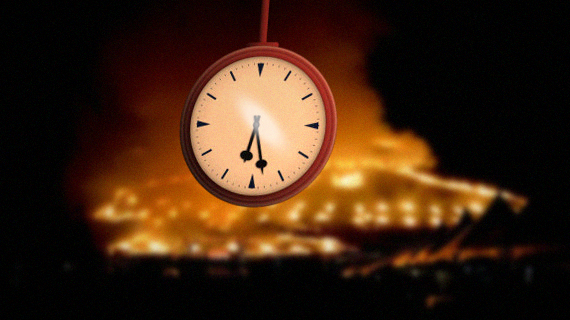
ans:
**6:28**
